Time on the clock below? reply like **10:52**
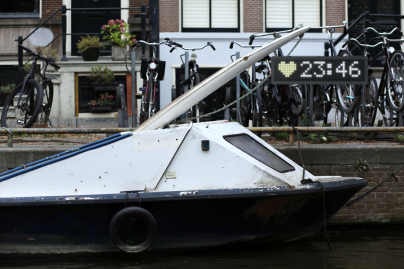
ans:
**23:46**
